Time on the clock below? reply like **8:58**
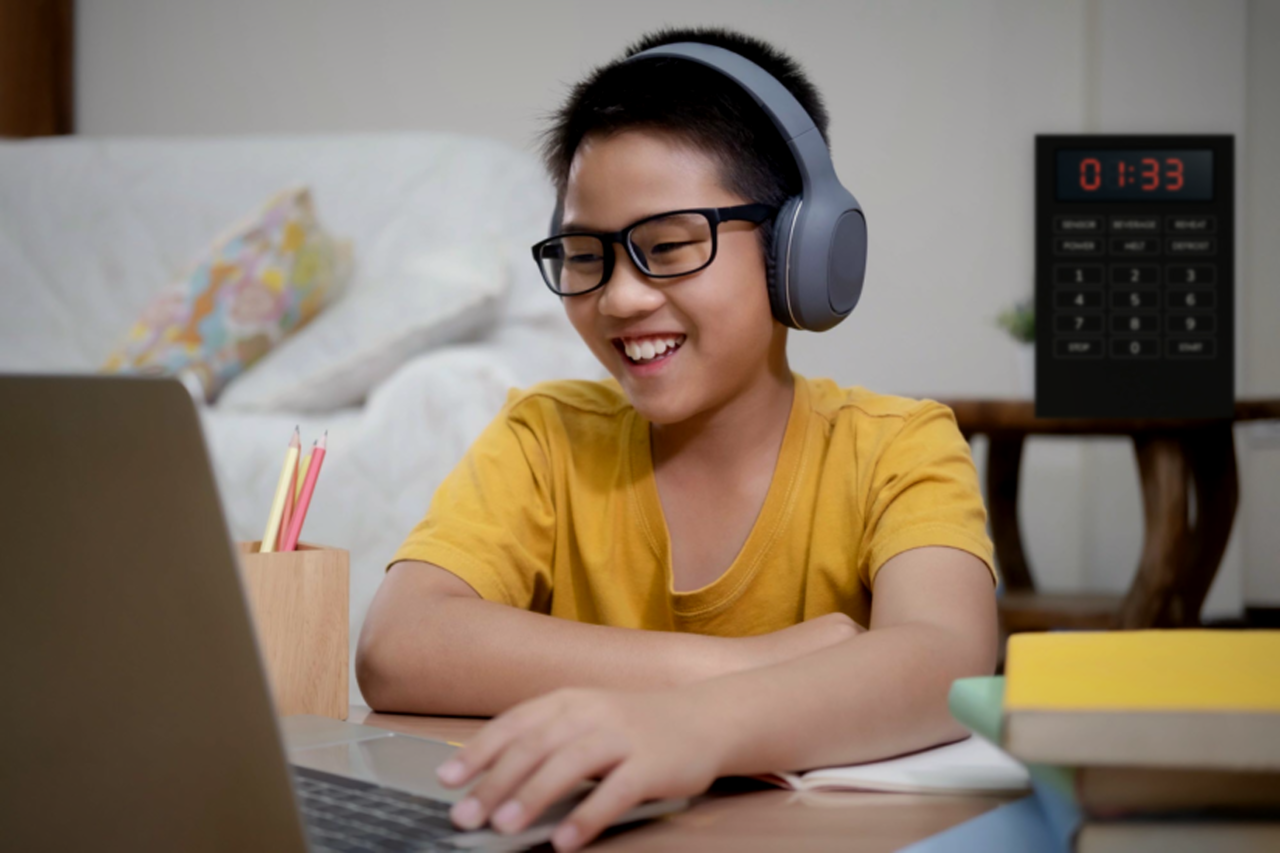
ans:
**1:33**
